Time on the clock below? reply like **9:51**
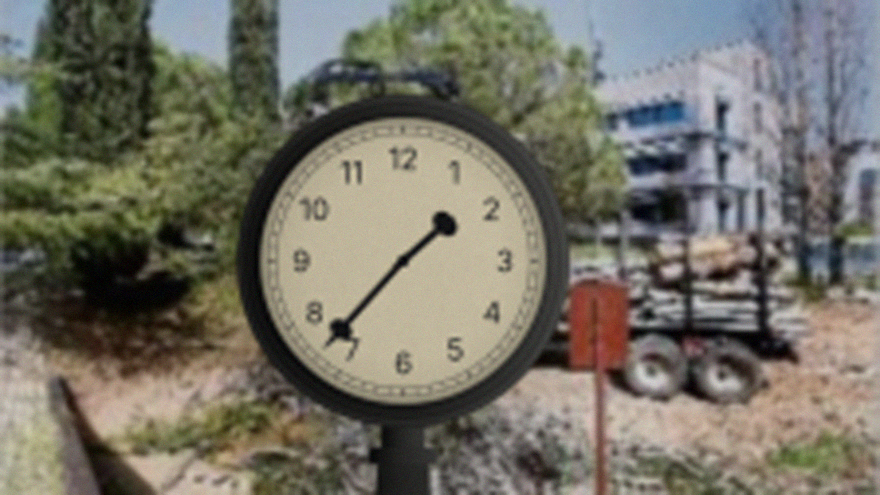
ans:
**1:37**
